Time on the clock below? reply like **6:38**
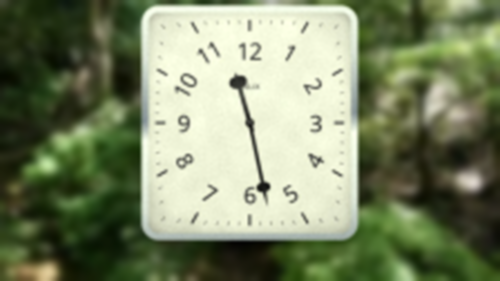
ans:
**11:28**
